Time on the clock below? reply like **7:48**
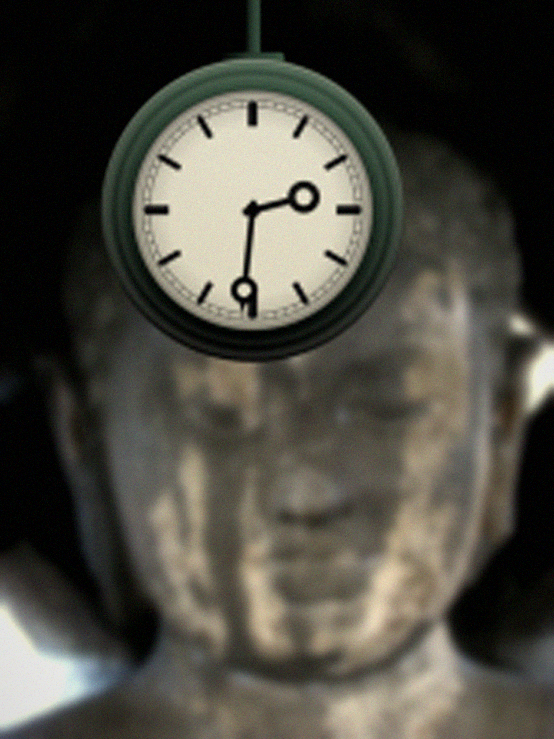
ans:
**2:31**
